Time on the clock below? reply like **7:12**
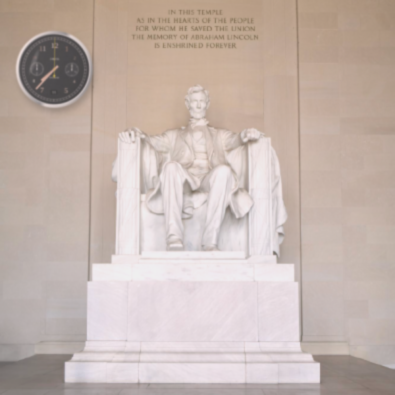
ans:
**7:37**
